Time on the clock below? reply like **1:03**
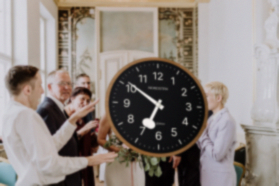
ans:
**6:51**
